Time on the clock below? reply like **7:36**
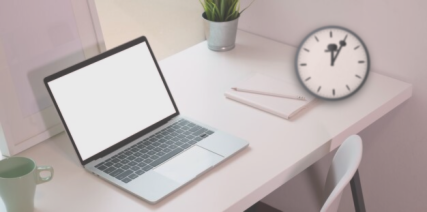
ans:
**12:05**
